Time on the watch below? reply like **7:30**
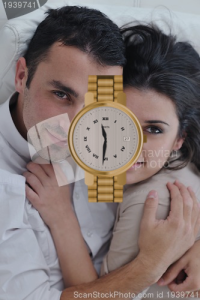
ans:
**11:31**
